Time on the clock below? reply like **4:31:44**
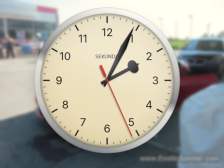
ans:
**2:04:26**
